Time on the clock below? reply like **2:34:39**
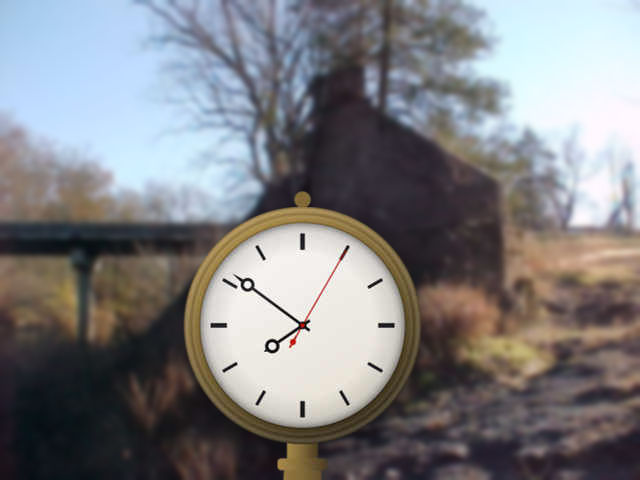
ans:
**7:51:05**
